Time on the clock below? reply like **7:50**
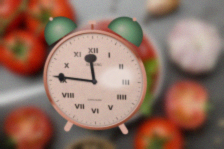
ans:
**11:46**
